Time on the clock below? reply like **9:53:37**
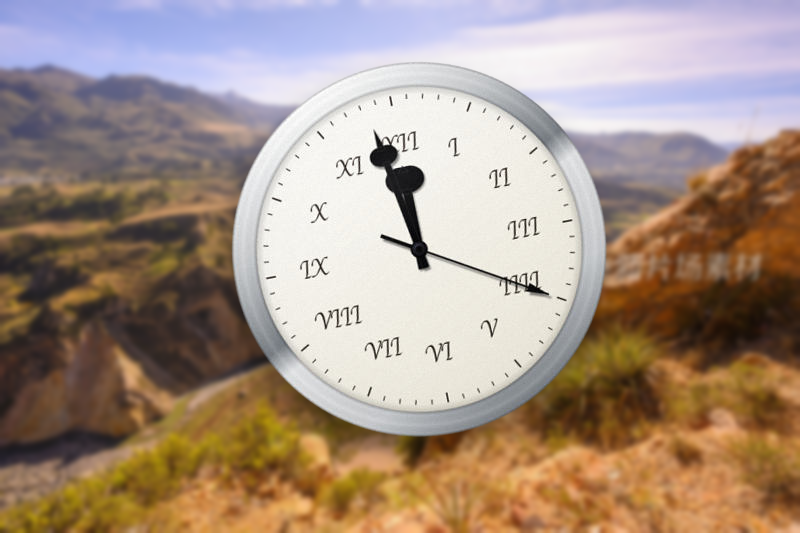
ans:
**11:58:20**
